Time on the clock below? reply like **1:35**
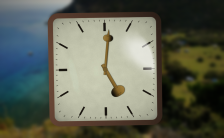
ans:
**5:01**
